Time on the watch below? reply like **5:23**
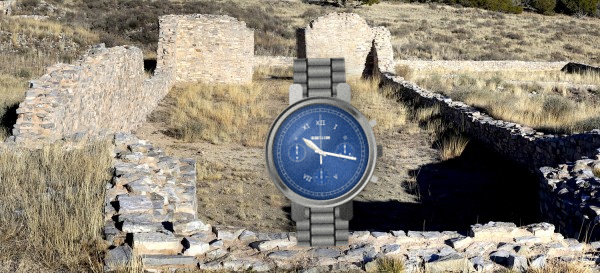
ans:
**10:17**
